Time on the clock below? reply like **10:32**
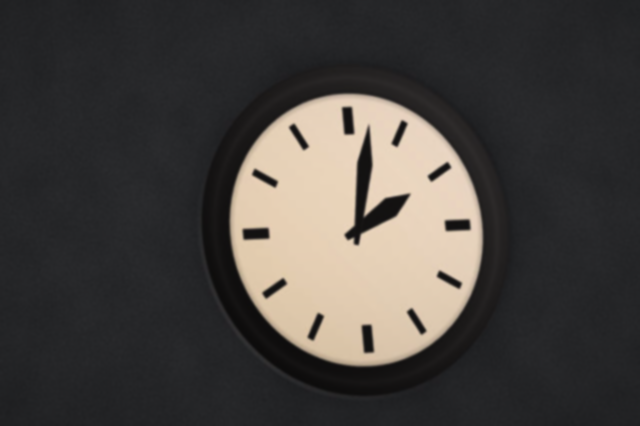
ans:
**2:02**
